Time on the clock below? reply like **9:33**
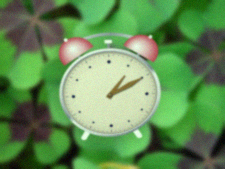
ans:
**1:10**
